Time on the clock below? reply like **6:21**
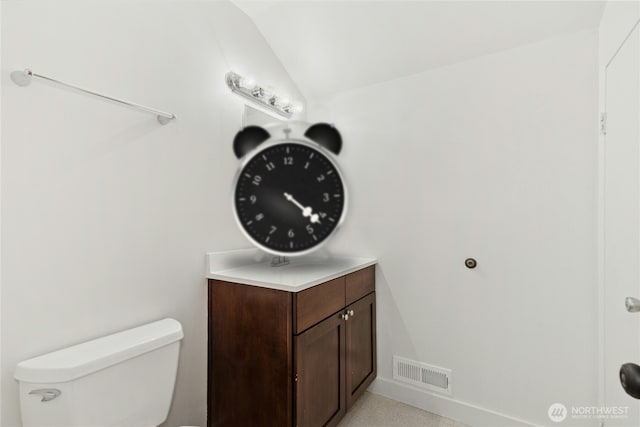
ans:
**4:22**
